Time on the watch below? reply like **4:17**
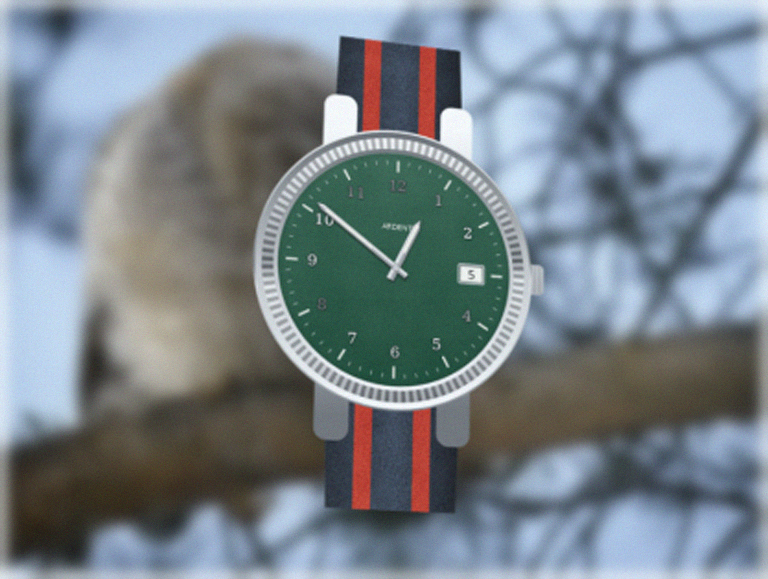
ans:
**12:51**
